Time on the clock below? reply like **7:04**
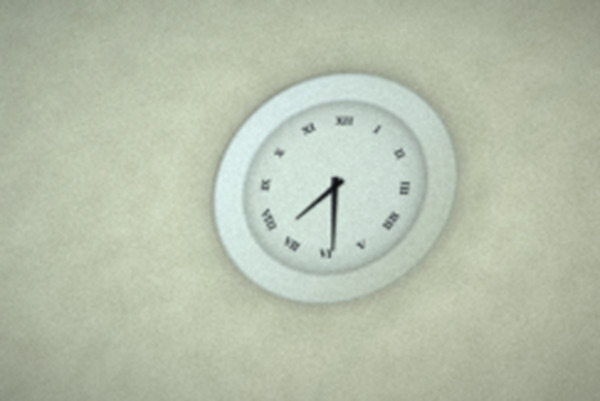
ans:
**7:29**
